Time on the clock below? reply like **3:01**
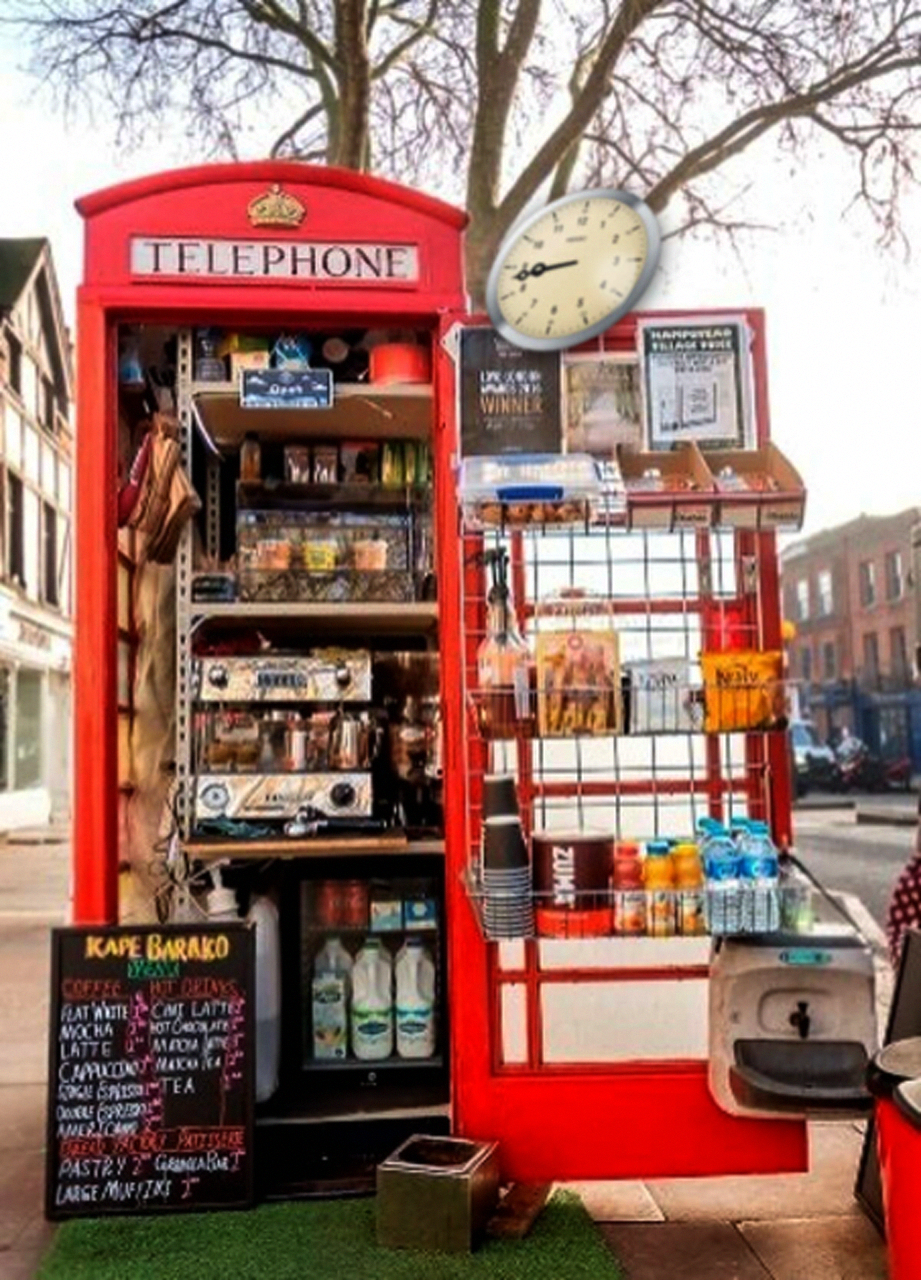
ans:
**8:43**
